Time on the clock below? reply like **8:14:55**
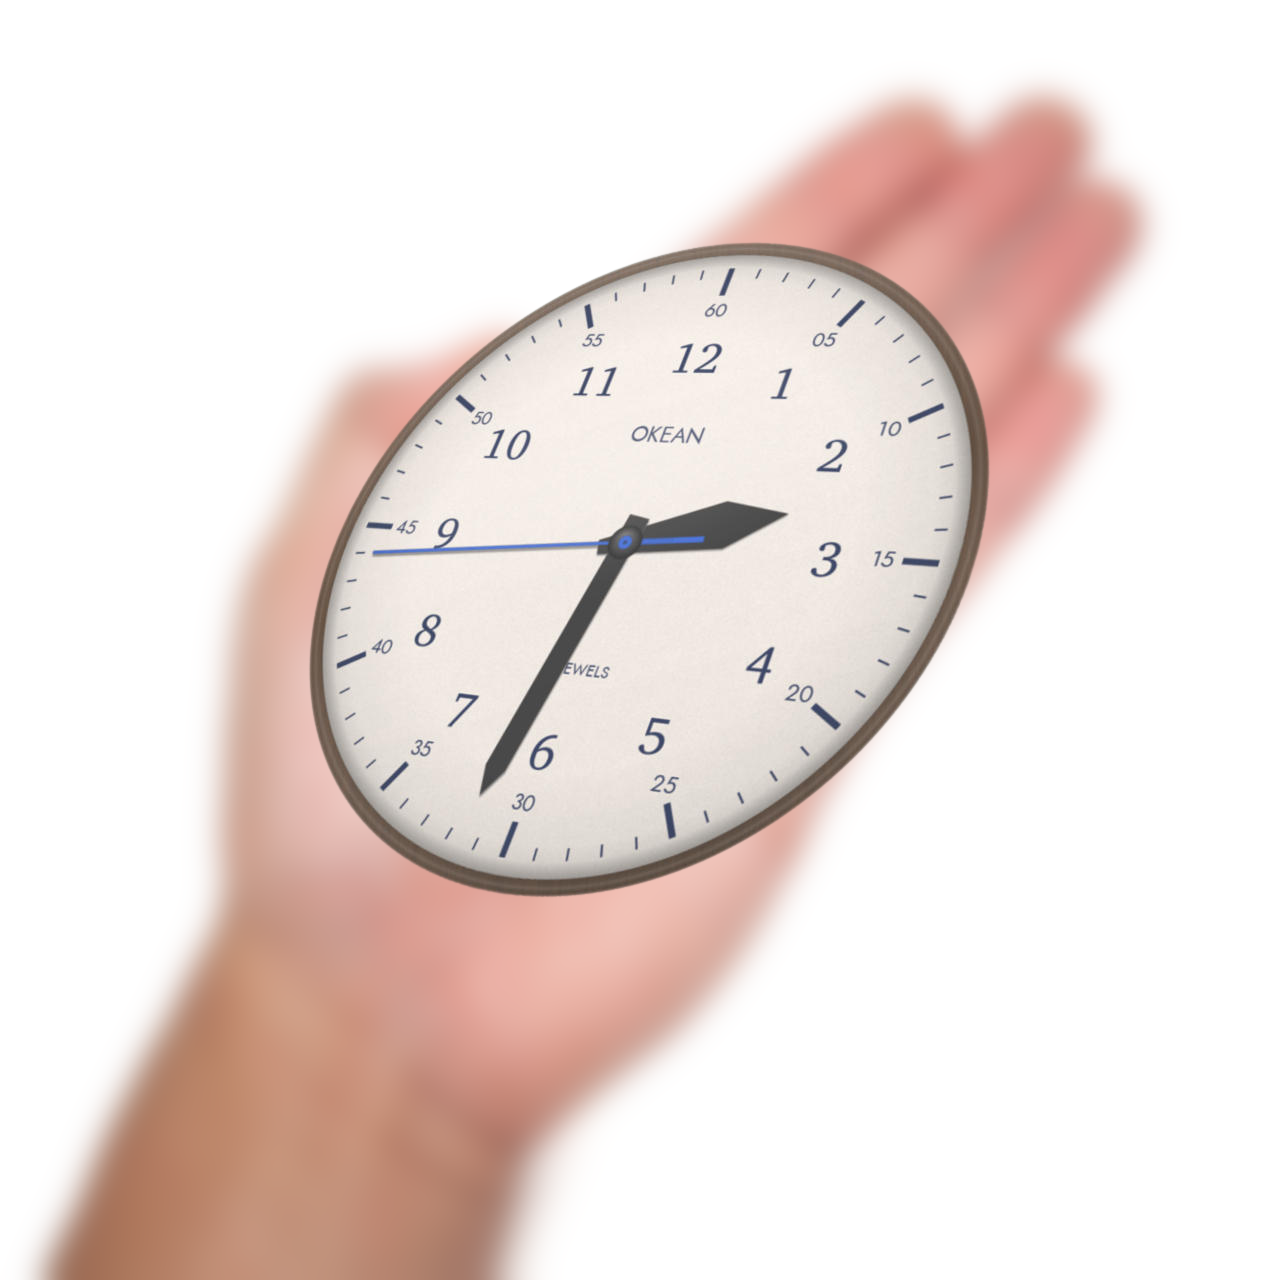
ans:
**2:31:44**
